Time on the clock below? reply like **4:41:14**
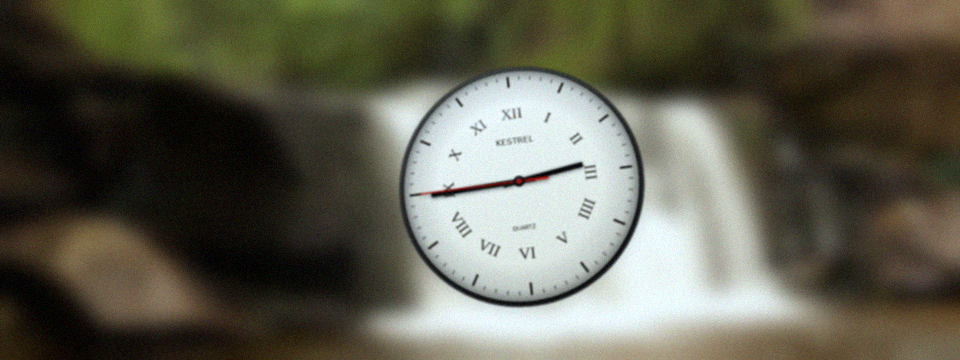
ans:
**2:44:45**
